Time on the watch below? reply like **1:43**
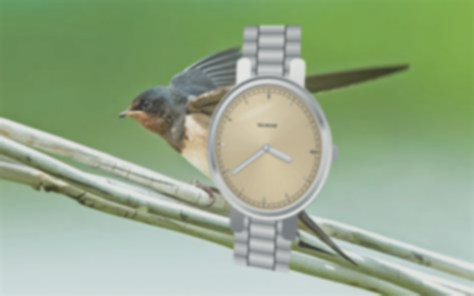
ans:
**3:39**
